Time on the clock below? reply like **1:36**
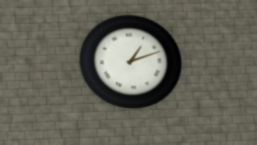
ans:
**1:12**
